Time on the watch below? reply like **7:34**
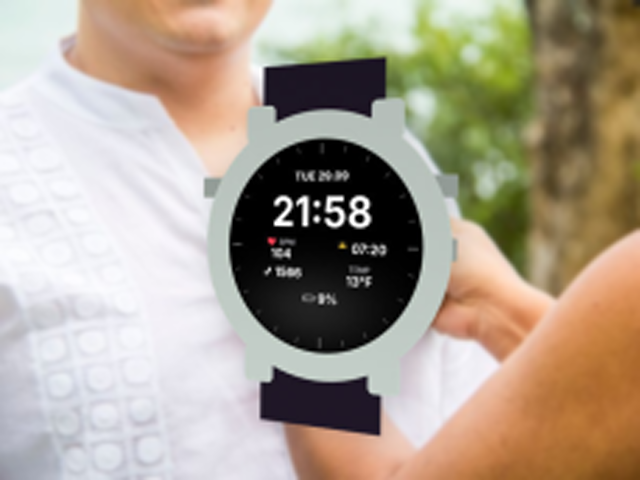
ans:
**21:58**
